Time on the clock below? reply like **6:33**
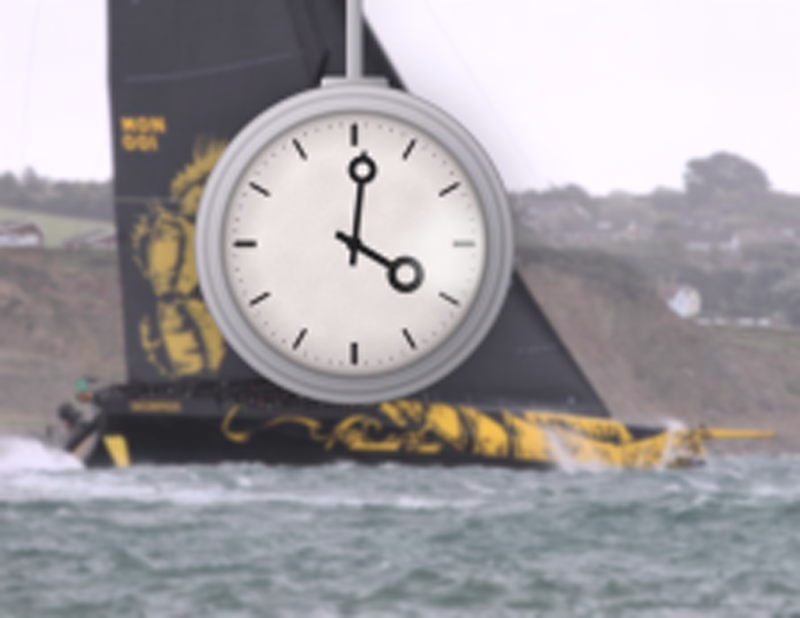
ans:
**4:01**
